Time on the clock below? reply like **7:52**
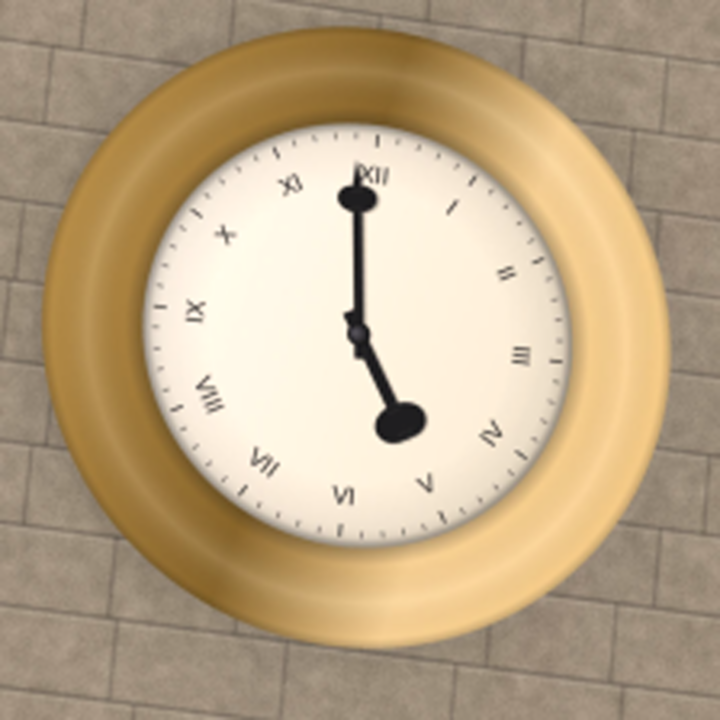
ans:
**4:59**
